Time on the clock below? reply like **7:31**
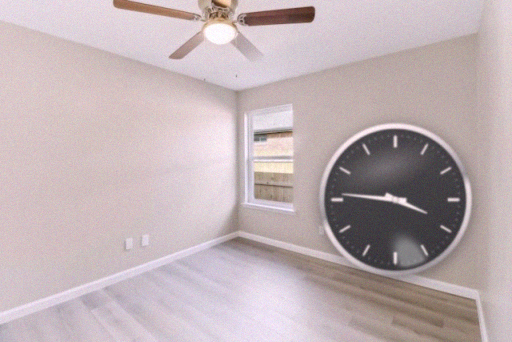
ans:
**3:46**
